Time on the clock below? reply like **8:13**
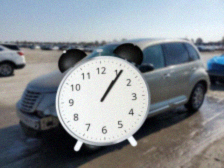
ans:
**1:06**
